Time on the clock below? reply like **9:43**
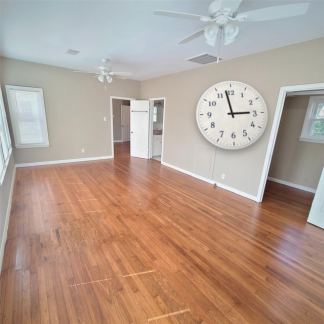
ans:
**2:58**
